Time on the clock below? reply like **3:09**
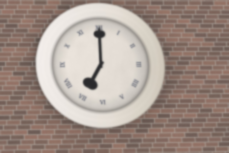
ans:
**7:00**
